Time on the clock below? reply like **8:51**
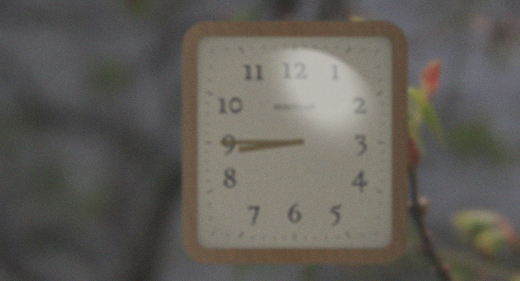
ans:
**8:45**
